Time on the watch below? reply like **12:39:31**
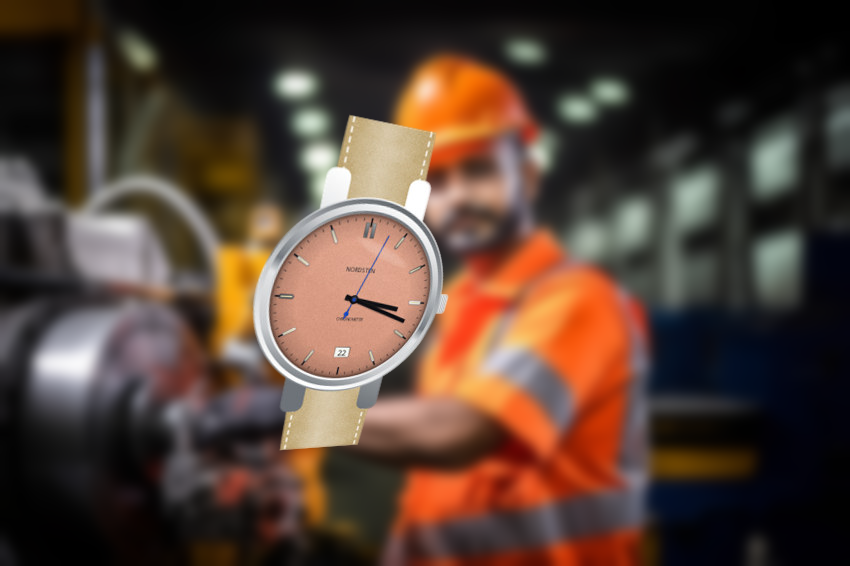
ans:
**3:18:03**
